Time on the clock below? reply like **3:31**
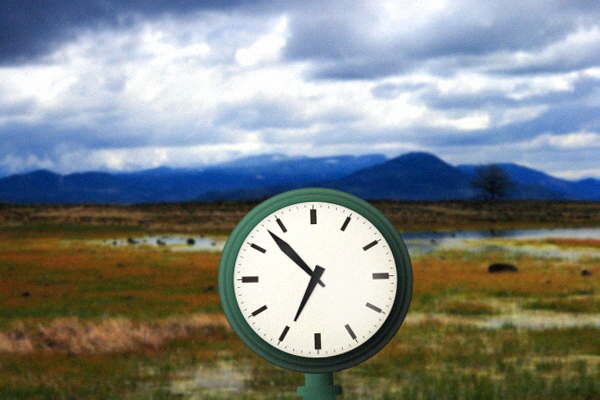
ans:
**6:53**
